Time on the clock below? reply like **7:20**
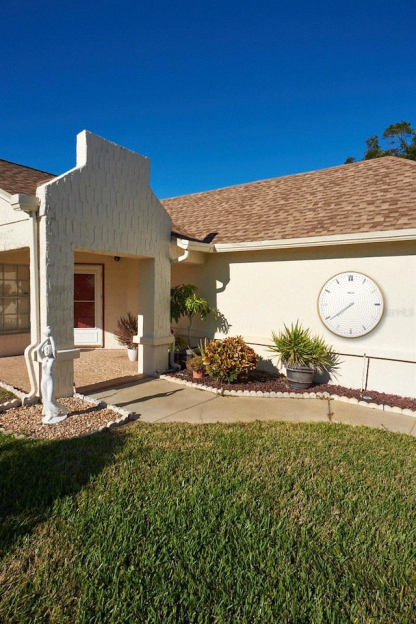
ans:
**7:39**
